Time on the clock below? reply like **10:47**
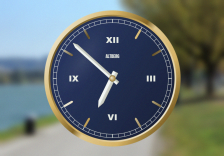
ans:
**6:52**
